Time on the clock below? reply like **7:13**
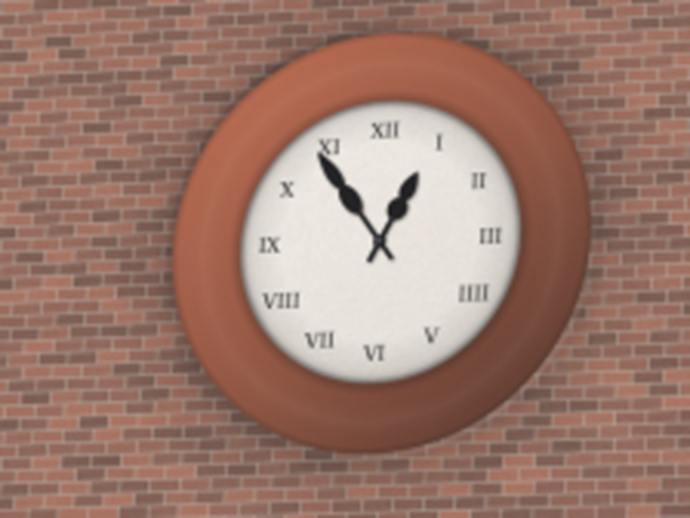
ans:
**12:54**
